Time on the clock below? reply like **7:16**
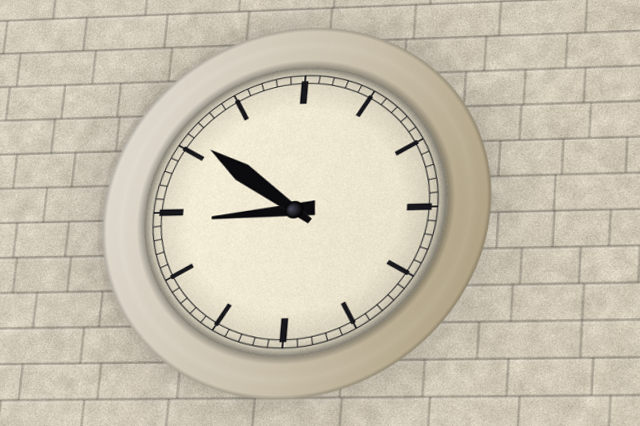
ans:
**8:51**
